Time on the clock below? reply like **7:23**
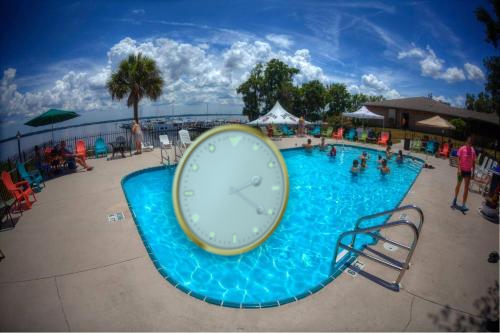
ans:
**2:21**
